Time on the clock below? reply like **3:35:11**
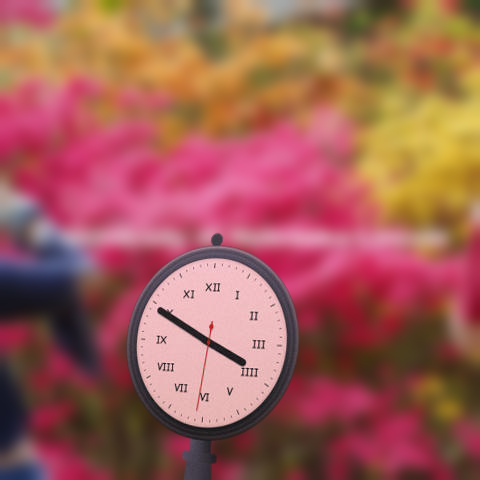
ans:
**3:49:31**
